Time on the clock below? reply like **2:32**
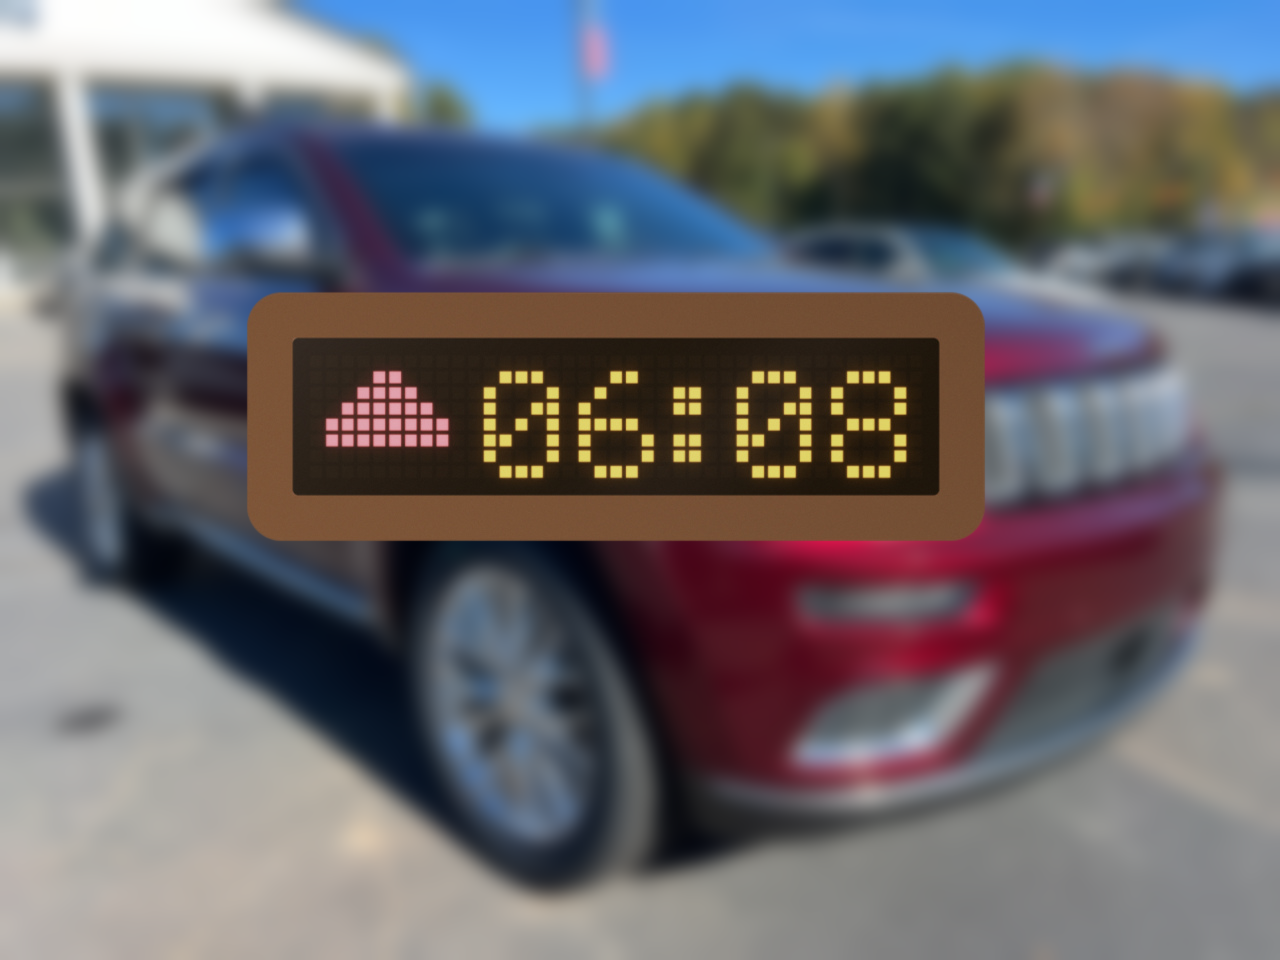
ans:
**6:08**
